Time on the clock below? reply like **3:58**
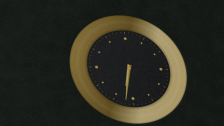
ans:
**6:32**
